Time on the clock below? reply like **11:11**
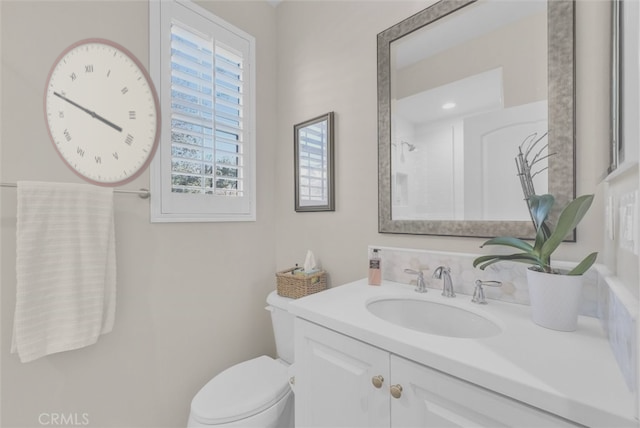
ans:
**3:49**
